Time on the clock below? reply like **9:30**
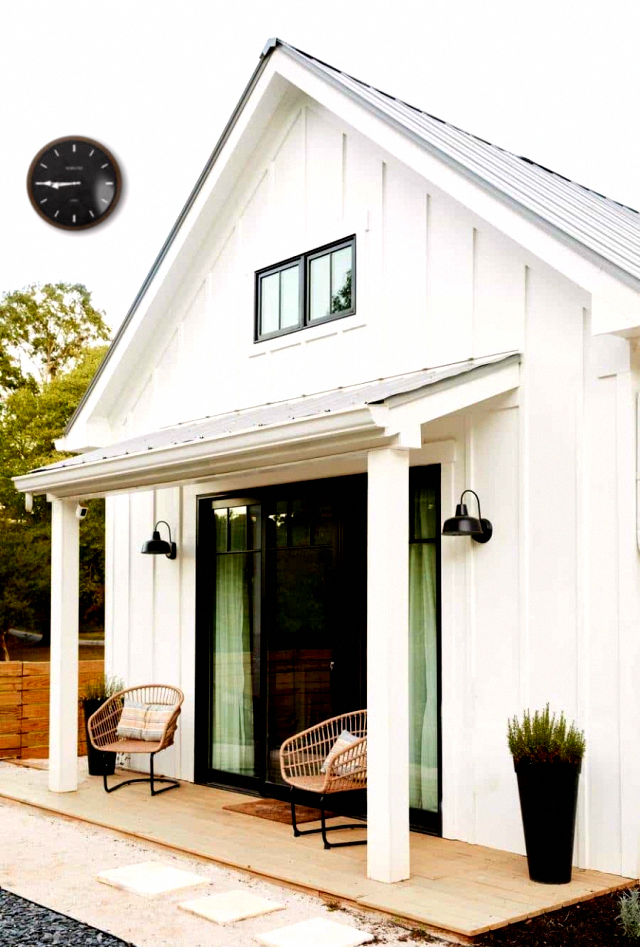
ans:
**8:45**
